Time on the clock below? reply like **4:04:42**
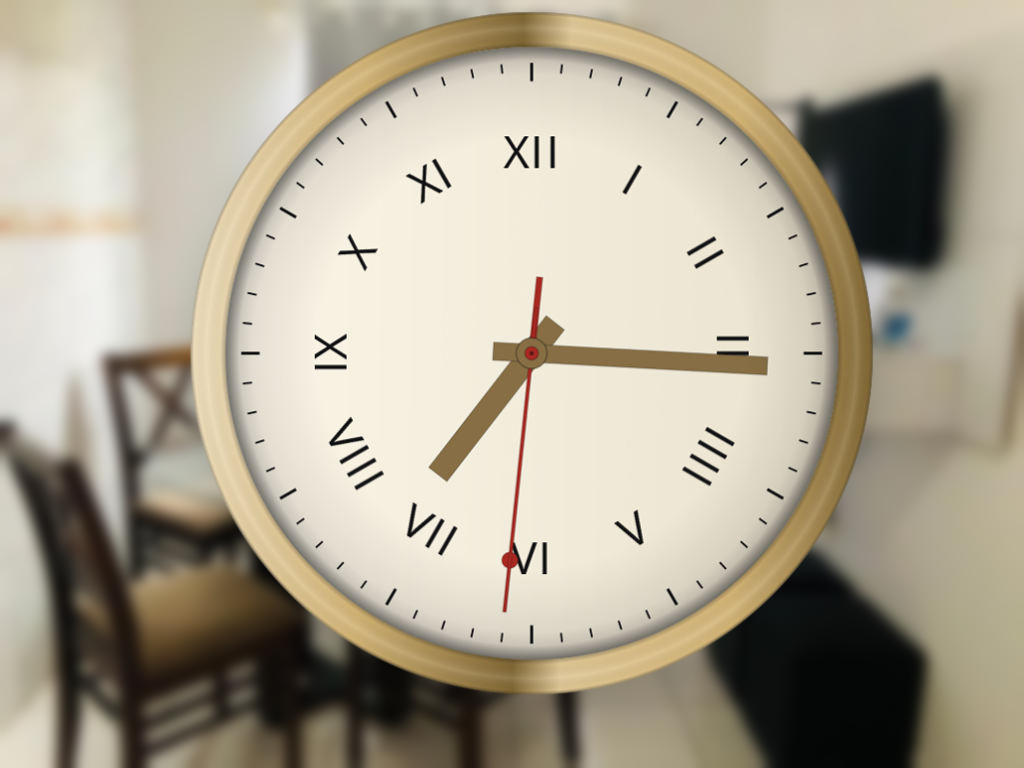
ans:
**7:15:31**
